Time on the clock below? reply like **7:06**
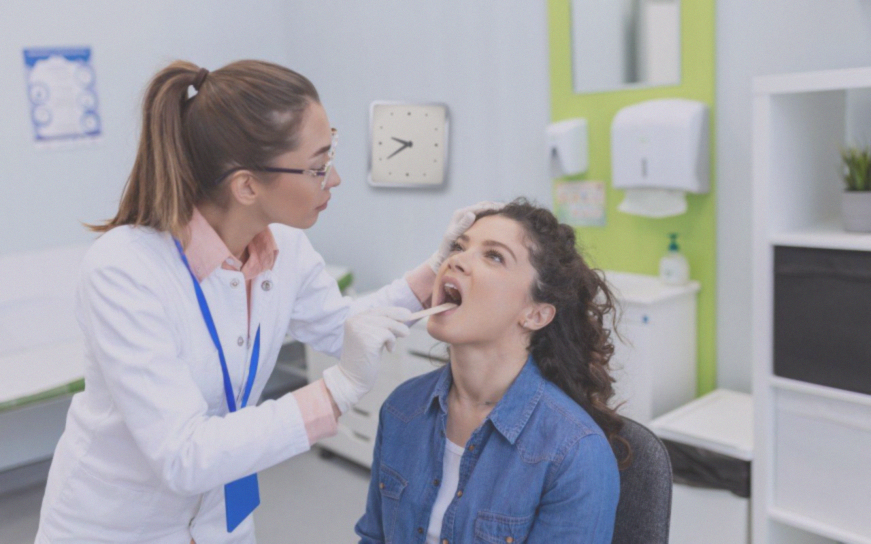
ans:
**9:39**
